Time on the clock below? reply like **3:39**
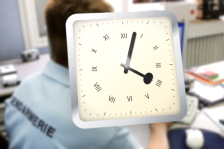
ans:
**4:03**
